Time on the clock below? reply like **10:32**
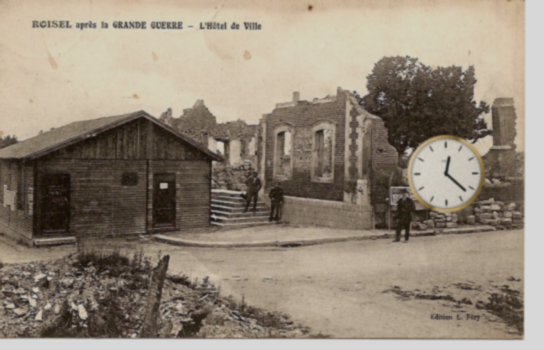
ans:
**12:22**
